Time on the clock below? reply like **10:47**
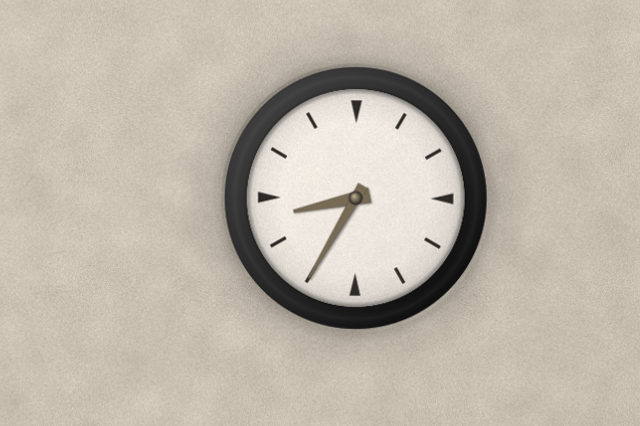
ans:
**8:35**
